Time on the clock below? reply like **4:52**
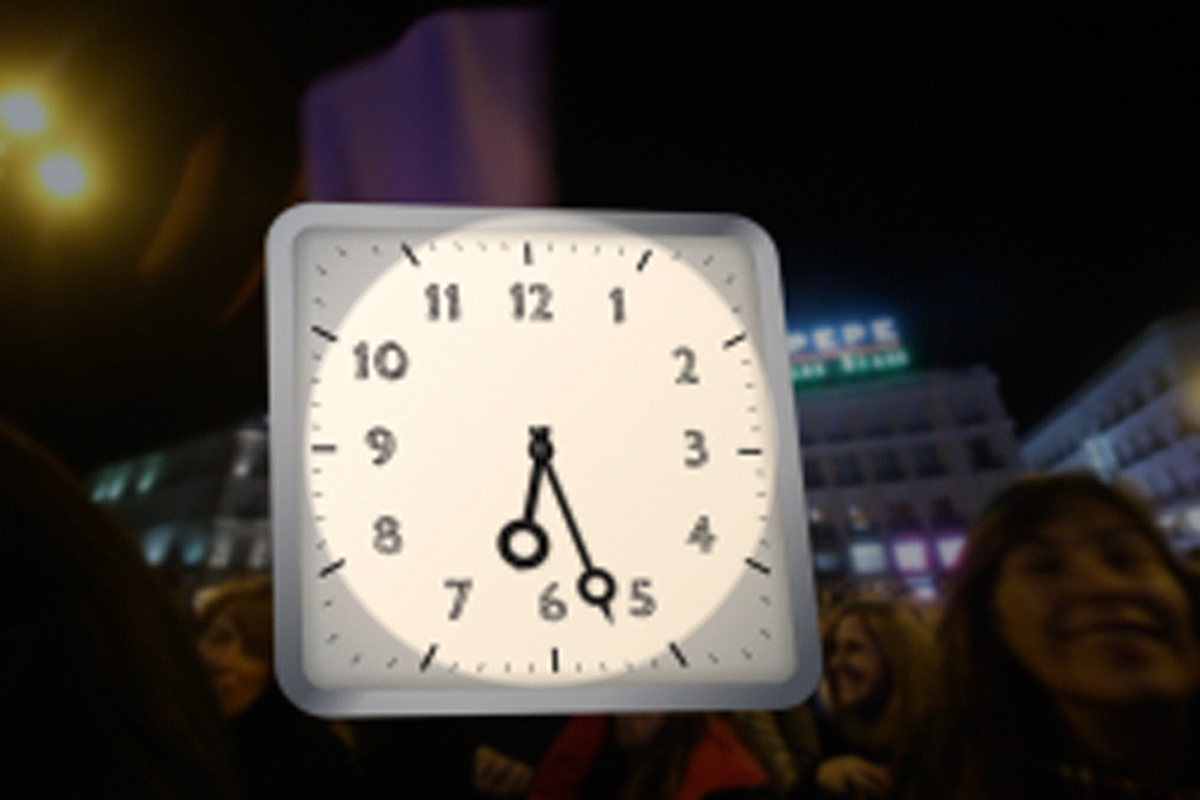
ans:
**6:27**
